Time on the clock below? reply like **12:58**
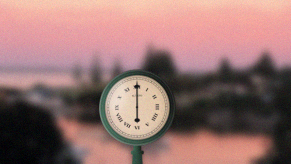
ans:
**6:00**
